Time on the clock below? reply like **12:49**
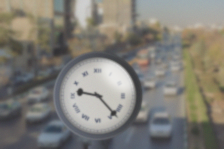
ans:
**9:23**
